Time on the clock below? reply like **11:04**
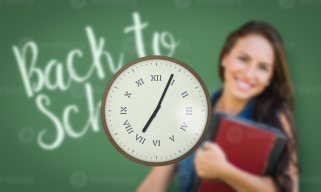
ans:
**7:04**
